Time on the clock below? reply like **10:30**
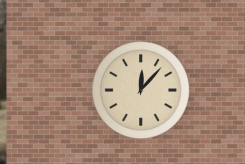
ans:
**12:07**
